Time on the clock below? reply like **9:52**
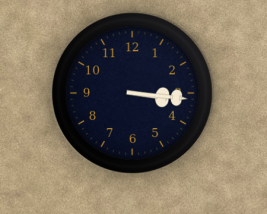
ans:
**3:16**
